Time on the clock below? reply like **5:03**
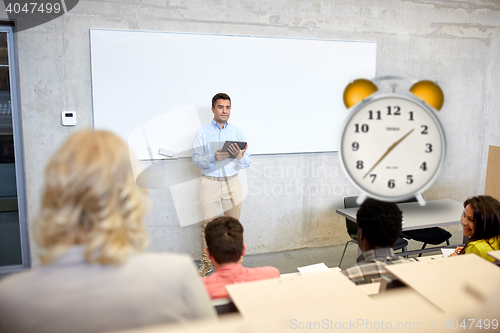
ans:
**1:37**
